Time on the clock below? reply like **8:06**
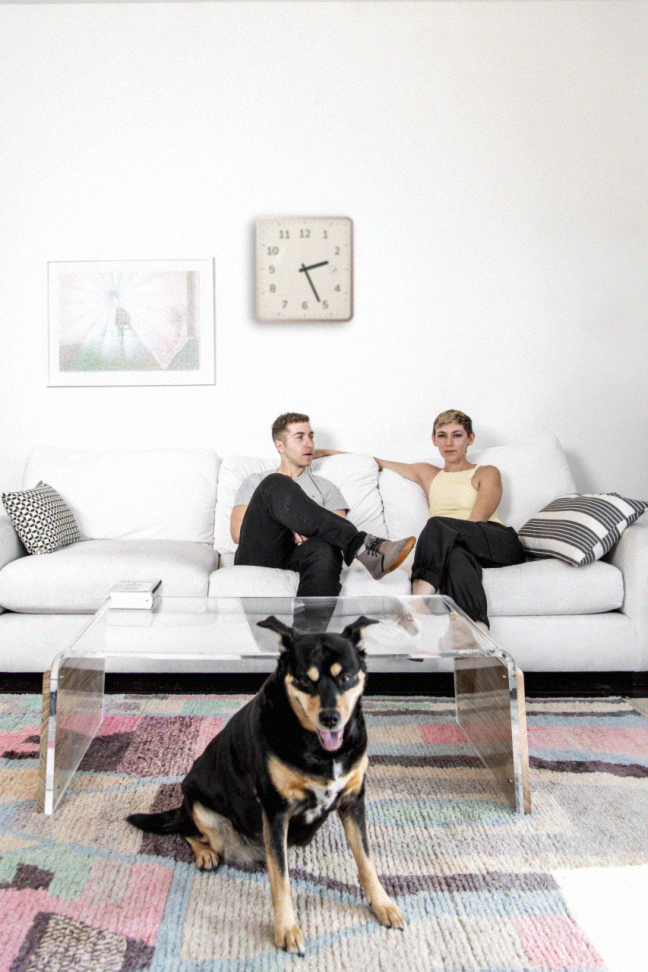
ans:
**2:26**
